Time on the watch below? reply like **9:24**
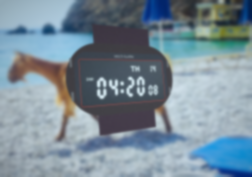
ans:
**4:20**
